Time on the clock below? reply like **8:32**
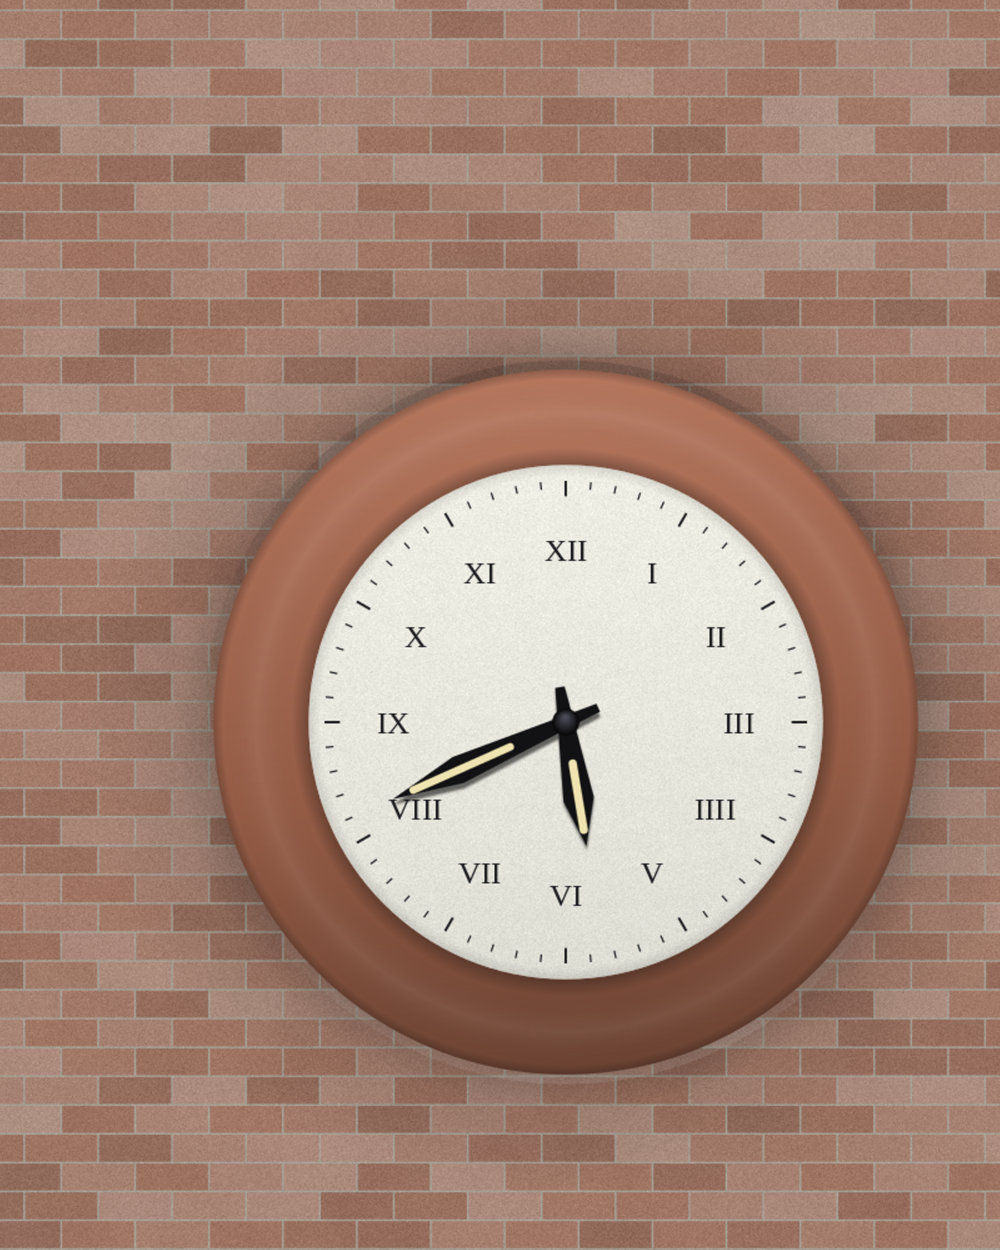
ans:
**5:41**
